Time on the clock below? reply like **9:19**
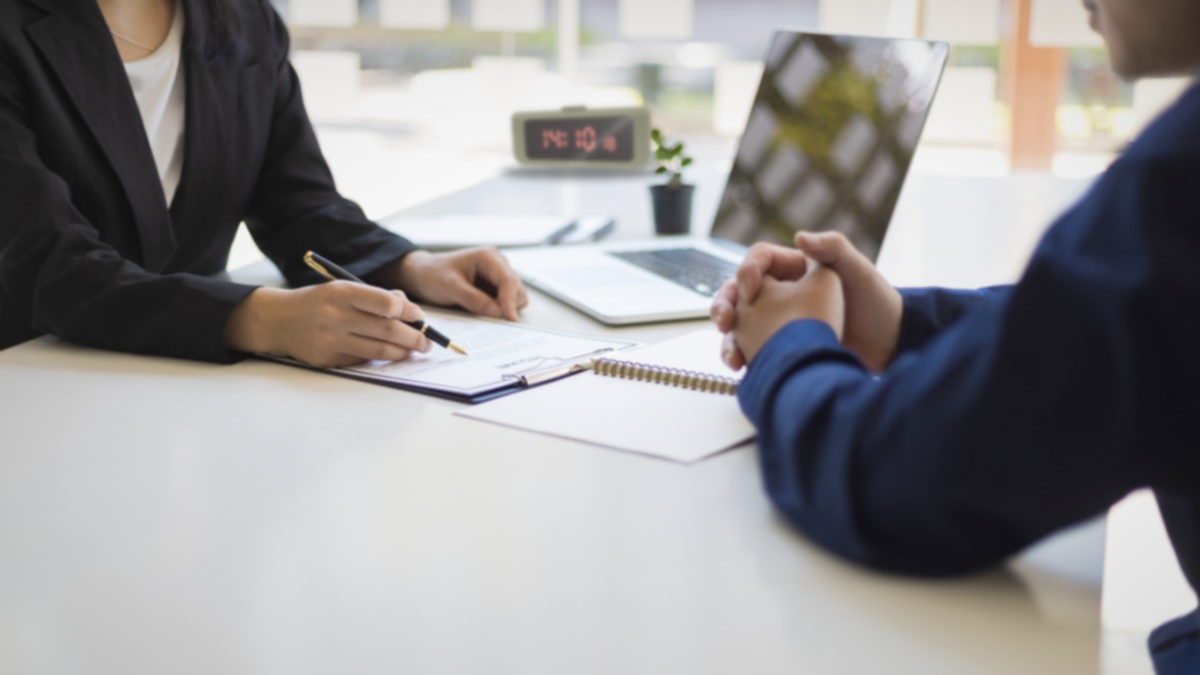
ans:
**14:10**
